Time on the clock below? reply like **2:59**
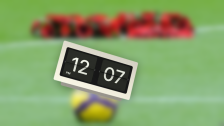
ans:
**12:07**
